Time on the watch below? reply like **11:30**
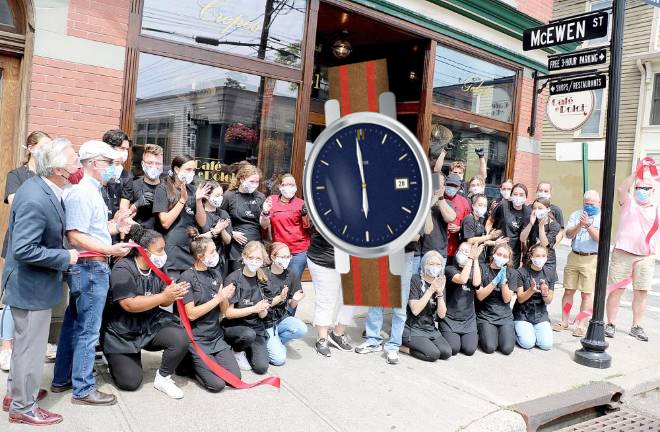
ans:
**5:59**
